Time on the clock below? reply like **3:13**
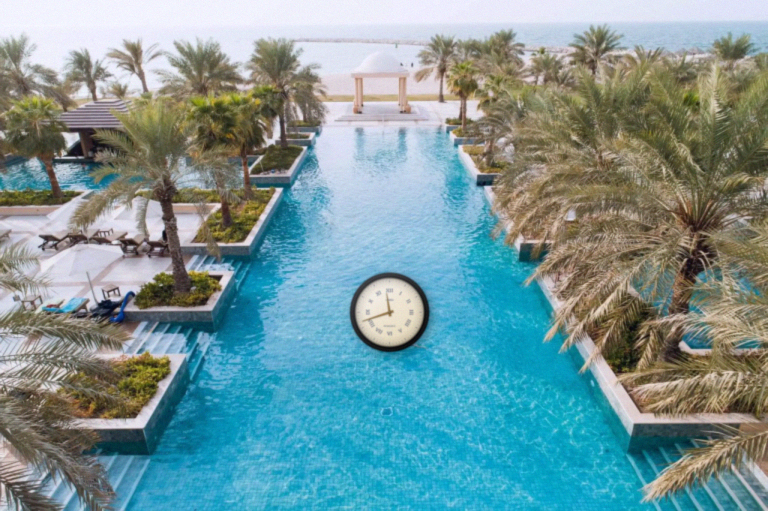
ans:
**11:42**
